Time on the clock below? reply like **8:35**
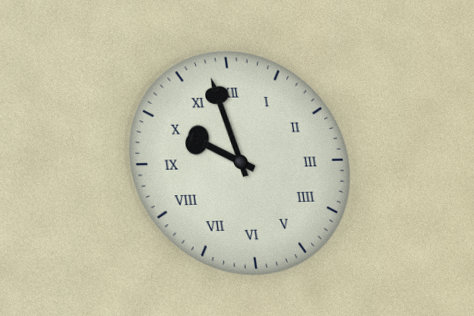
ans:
**9:58**
